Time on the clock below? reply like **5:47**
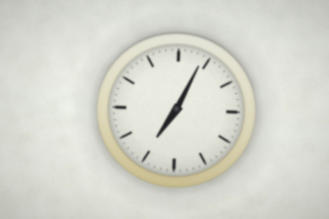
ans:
**7:04**
